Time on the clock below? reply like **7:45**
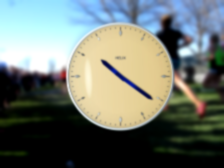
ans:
**10:21**
